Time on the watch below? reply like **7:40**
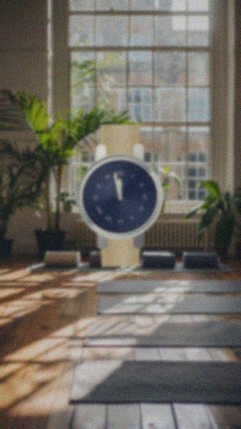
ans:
**11:58**
